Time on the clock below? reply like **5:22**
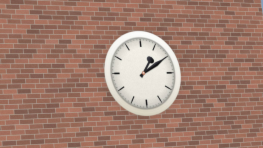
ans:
**1:10**
